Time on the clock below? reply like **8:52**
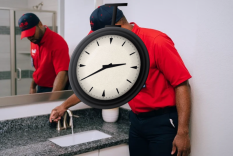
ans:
**2:40**
